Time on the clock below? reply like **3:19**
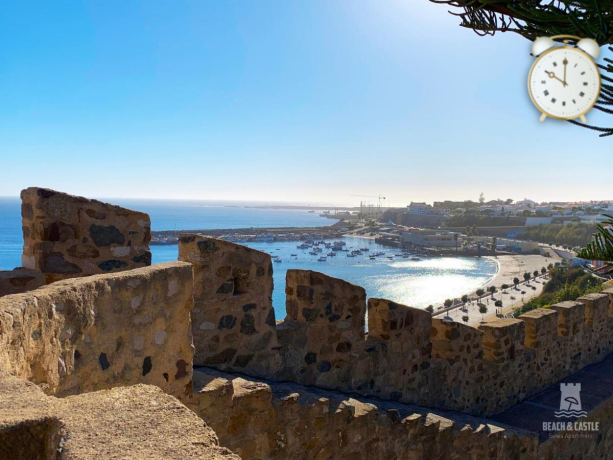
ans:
**10:00**
